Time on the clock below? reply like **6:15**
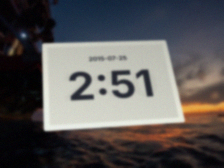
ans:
**2:51**
